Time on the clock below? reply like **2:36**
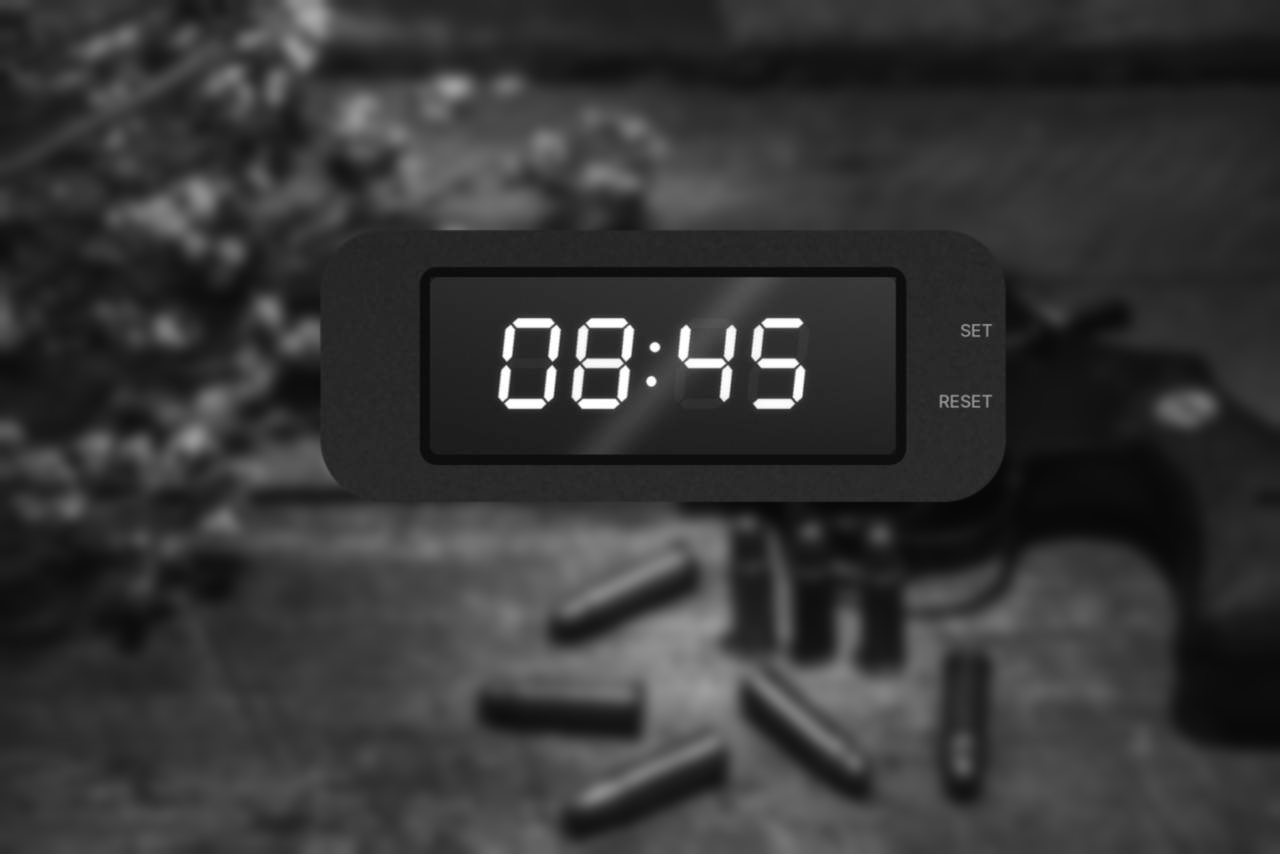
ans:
**8:45**
